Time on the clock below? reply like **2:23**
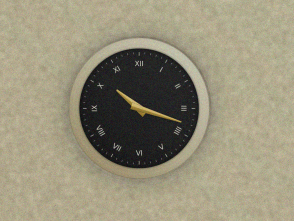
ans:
**10:18**
